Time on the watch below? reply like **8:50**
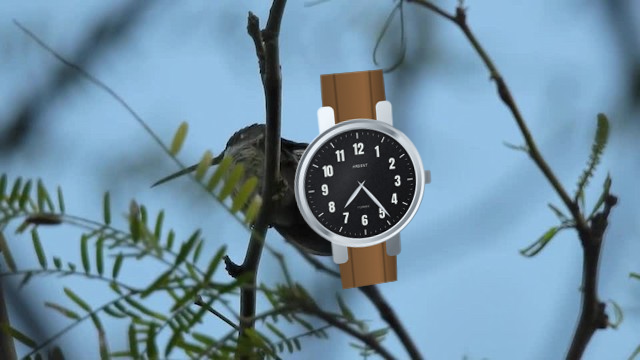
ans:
**7:24**
